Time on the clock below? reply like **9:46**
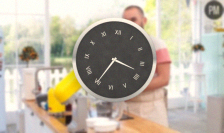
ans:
**3:35**
